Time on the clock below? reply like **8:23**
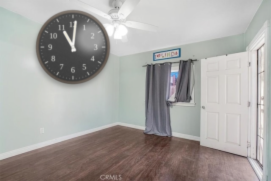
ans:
**11:01**
